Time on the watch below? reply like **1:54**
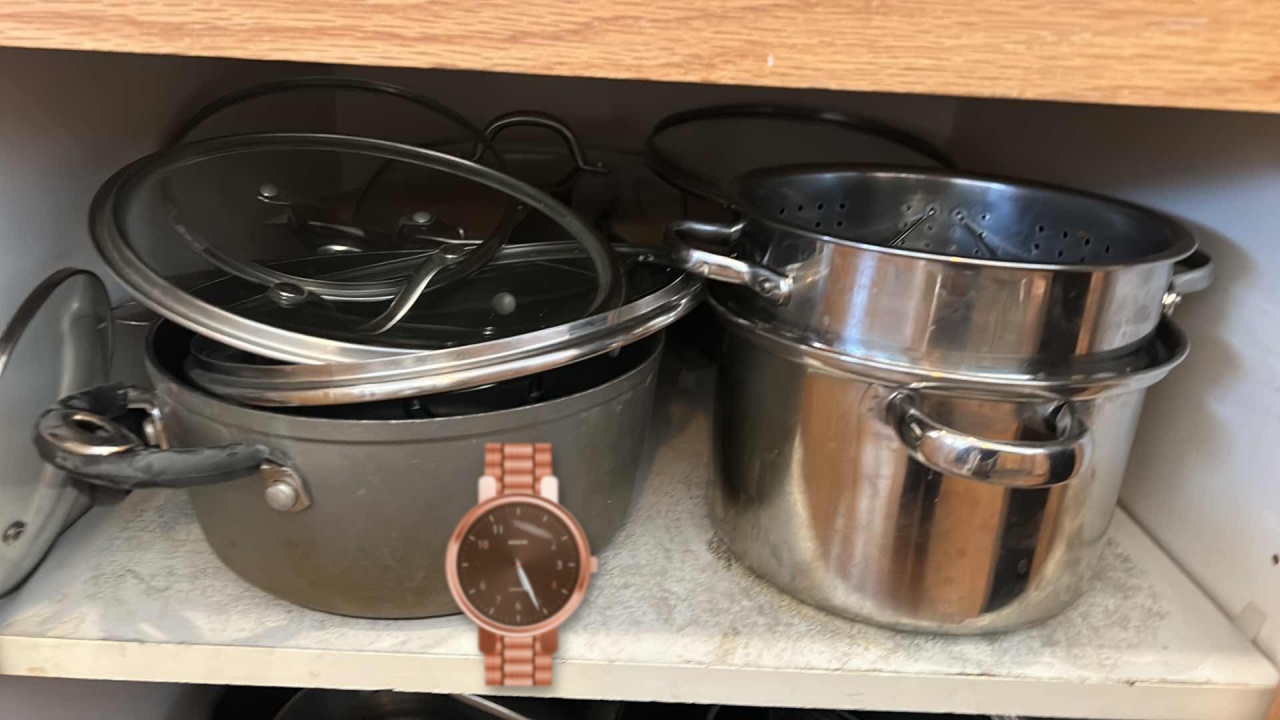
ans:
**5:26**
